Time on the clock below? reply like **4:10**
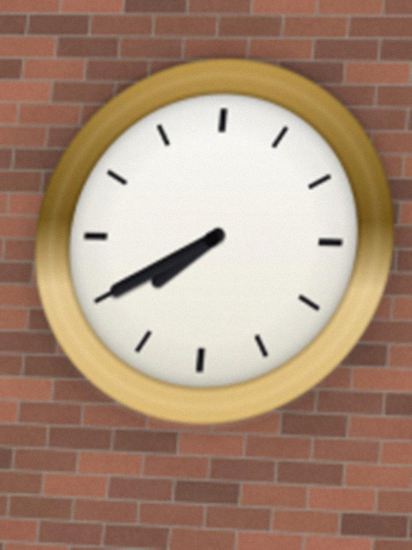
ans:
**7:40**
